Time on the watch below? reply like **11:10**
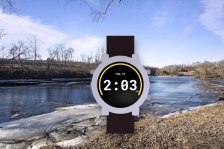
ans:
**2:03**
